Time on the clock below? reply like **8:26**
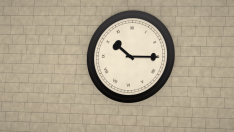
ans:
**10:15**
